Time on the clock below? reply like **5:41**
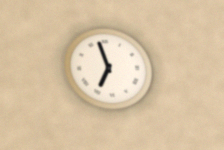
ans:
**6:58**
